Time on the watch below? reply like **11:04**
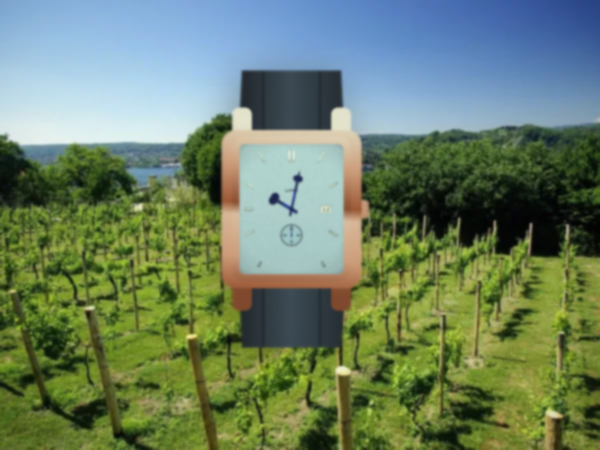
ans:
**10:02**
